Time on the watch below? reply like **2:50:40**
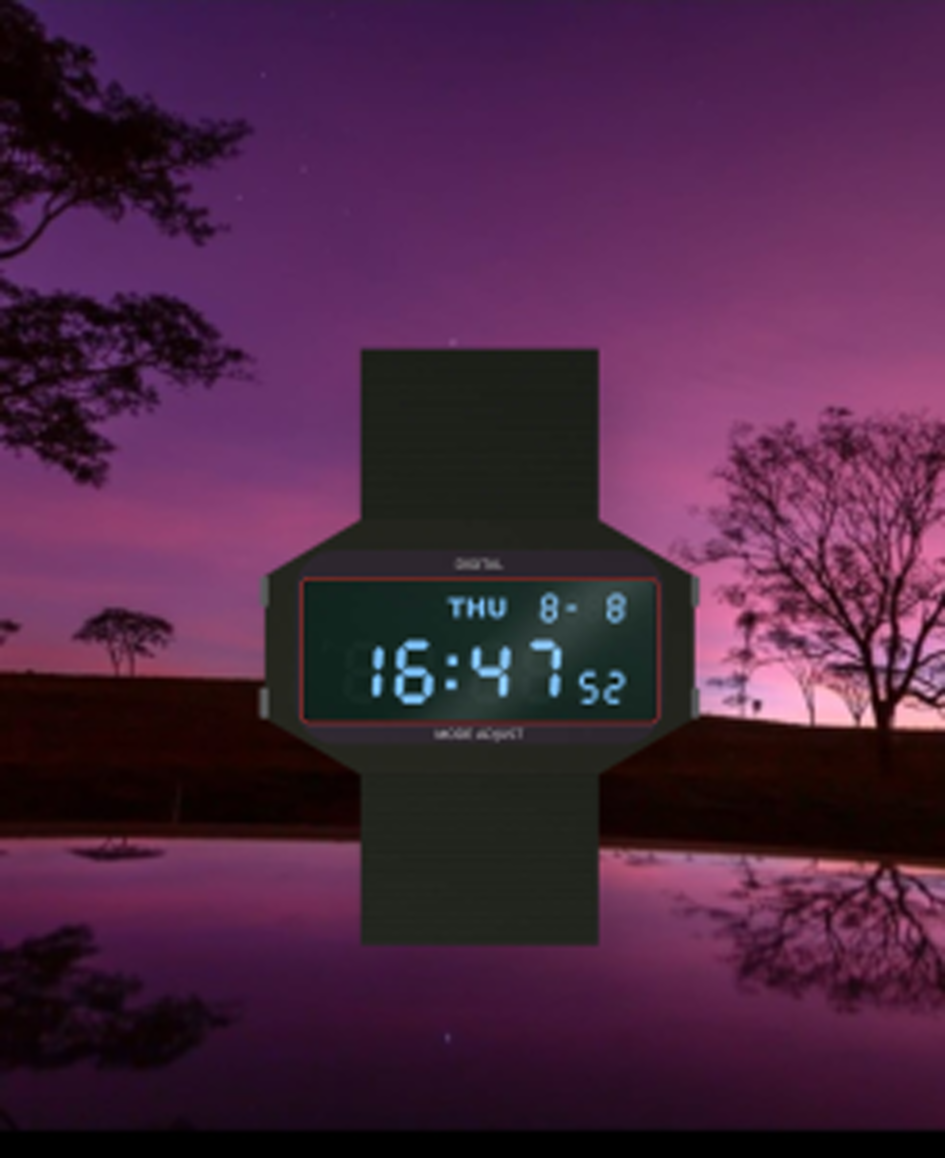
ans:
**16:47:52**
